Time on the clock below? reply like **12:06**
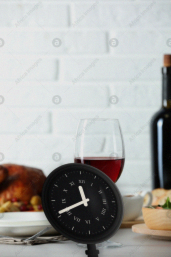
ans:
**11:41**
